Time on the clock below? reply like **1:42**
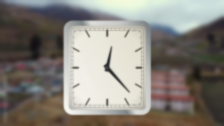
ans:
**12:23**
